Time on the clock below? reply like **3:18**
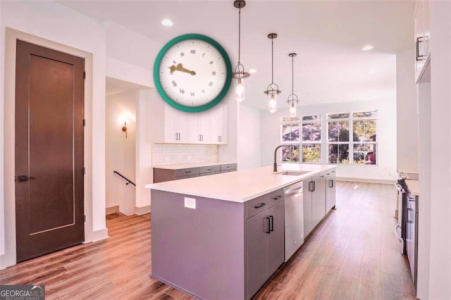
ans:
**9:47**
